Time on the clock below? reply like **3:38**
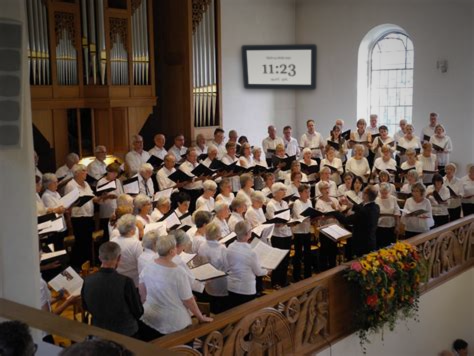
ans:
**11:23**
